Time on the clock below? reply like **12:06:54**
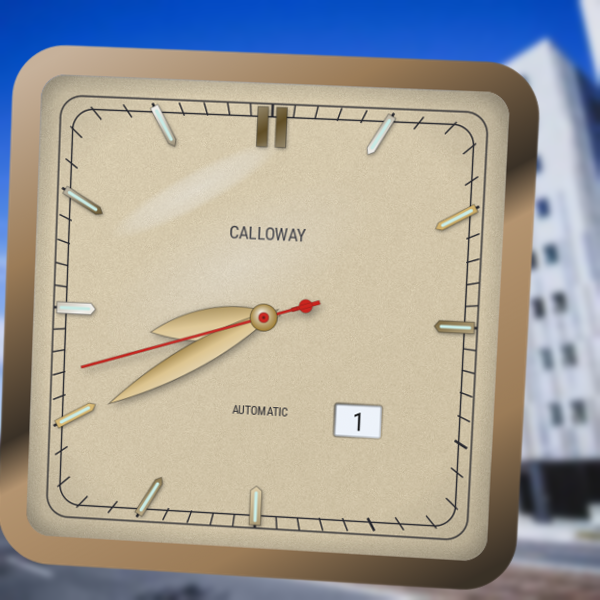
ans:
**8:39:42**
